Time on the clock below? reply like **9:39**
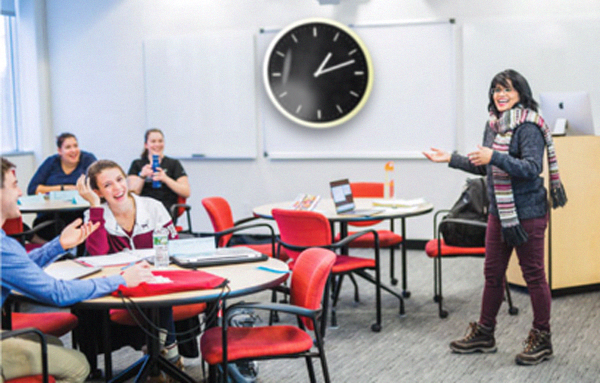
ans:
**1:12**
